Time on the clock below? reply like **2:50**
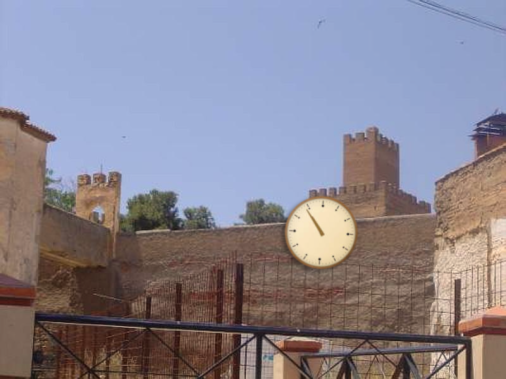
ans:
**10:54**
